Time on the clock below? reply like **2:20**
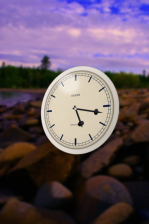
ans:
**5:17**
